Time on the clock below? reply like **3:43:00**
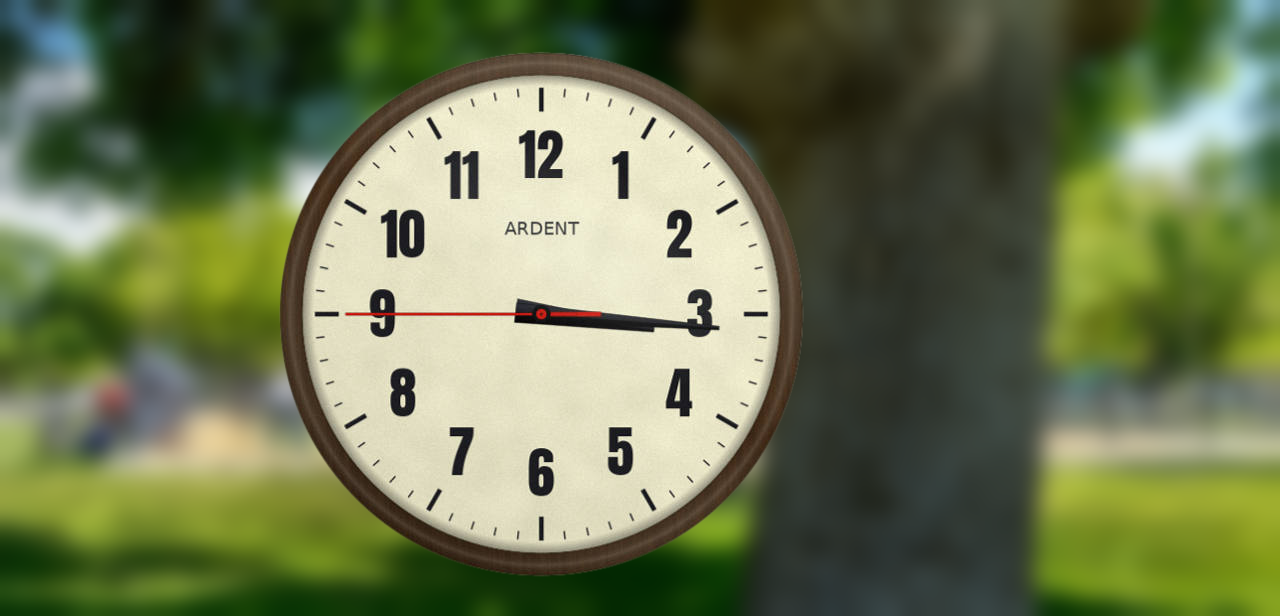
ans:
**3:15:45**
